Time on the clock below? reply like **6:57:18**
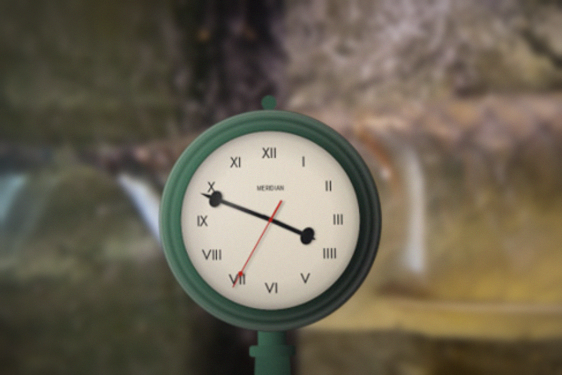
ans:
**3:48:35**
